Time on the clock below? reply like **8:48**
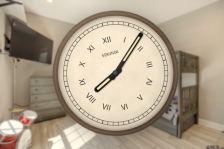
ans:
**8:08**
